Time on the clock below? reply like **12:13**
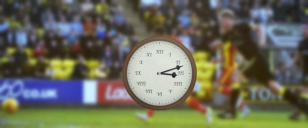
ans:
**3:12**
